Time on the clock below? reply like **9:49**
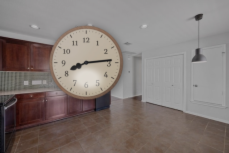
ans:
**8:14**
